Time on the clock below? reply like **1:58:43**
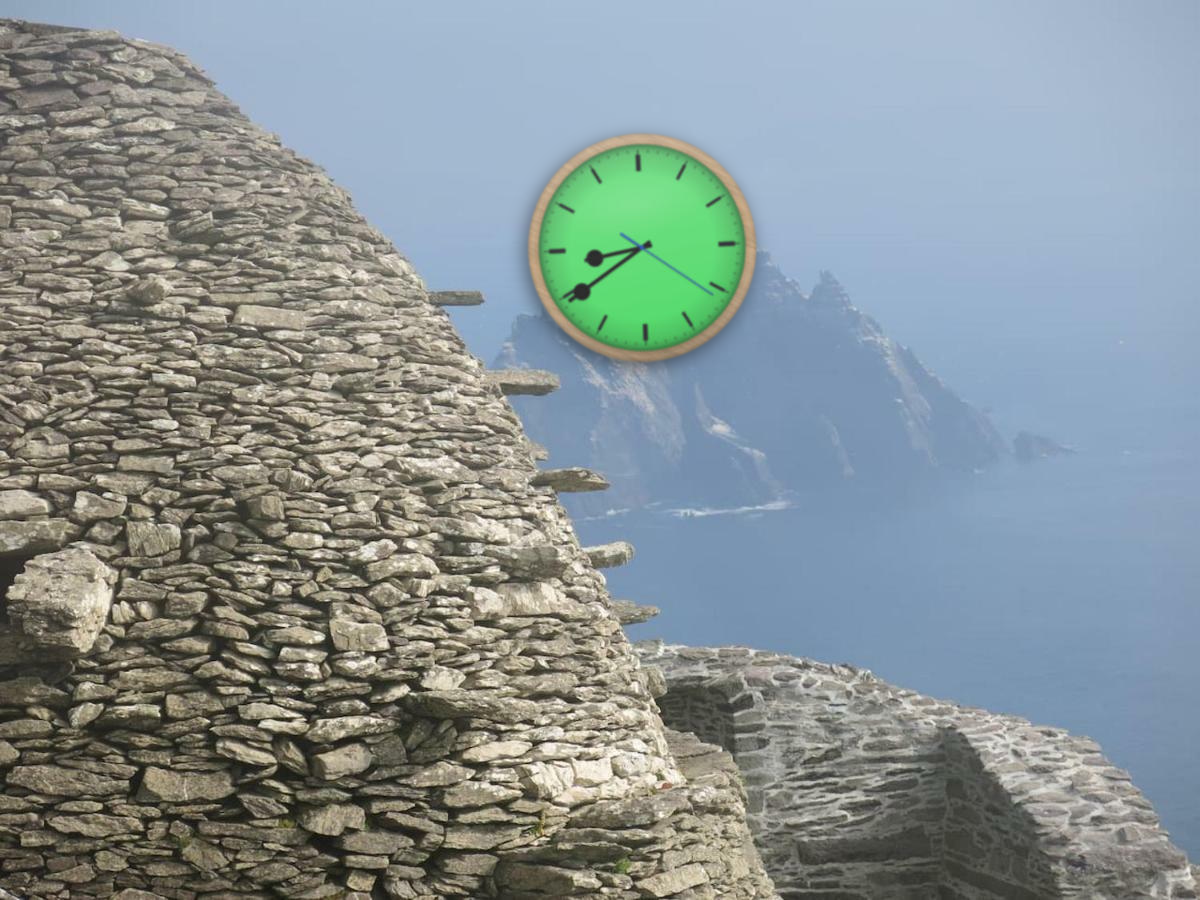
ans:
**8:39:21**
